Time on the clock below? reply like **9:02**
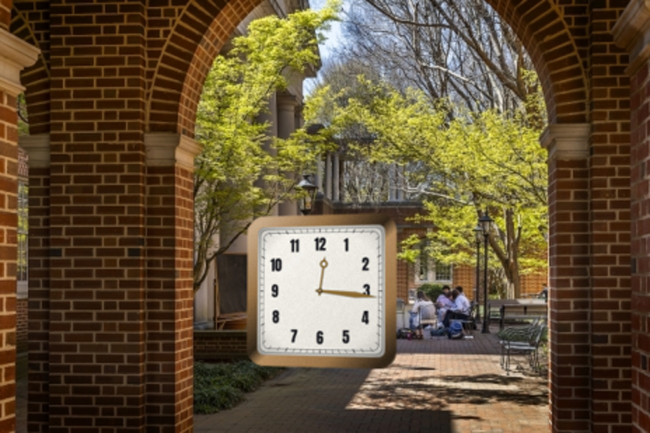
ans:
**12:16**
